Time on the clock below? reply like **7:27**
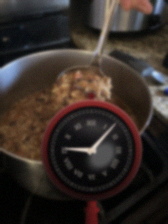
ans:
**9:07**
